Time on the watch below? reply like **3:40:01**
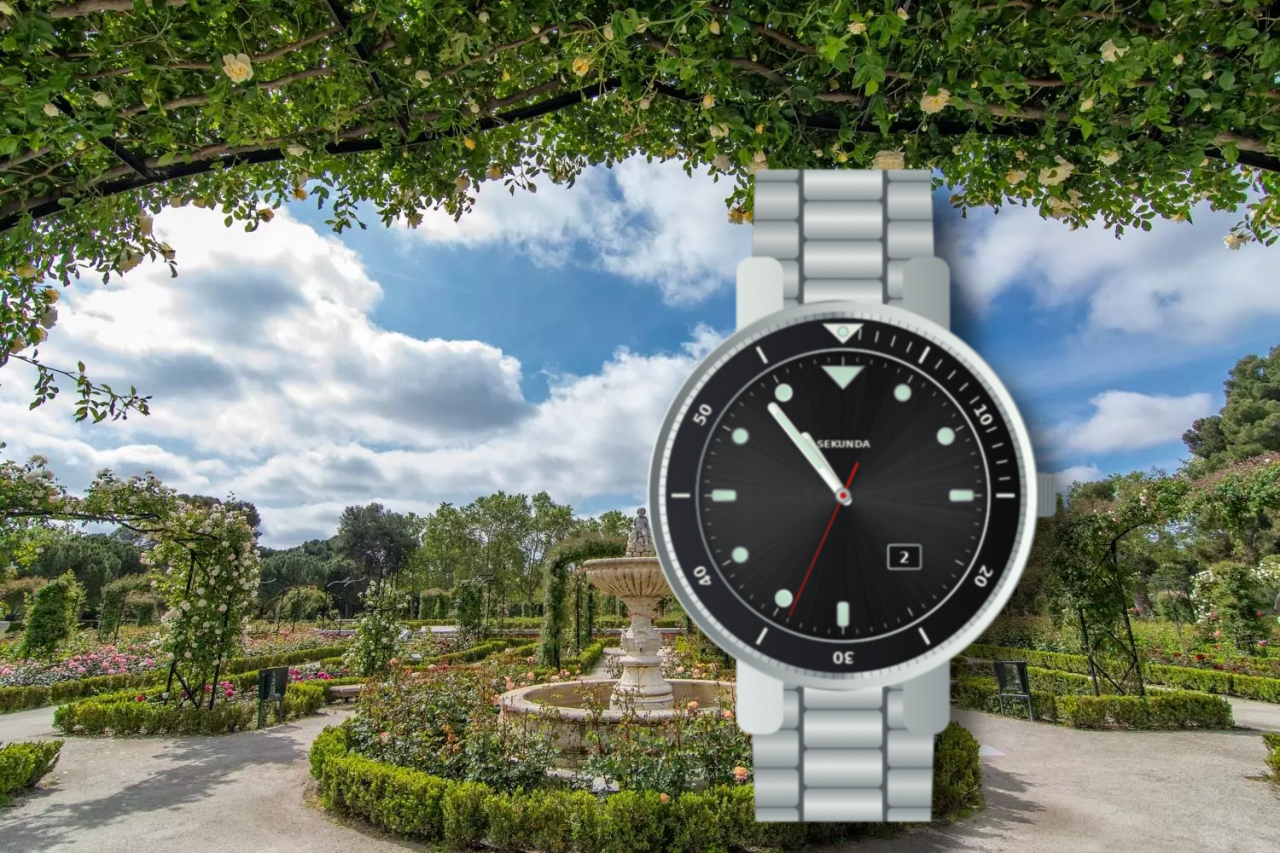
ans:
**10:53:34**
